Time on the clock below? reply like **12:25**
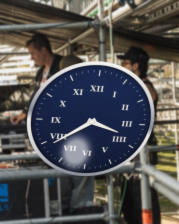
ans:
**3:39**
